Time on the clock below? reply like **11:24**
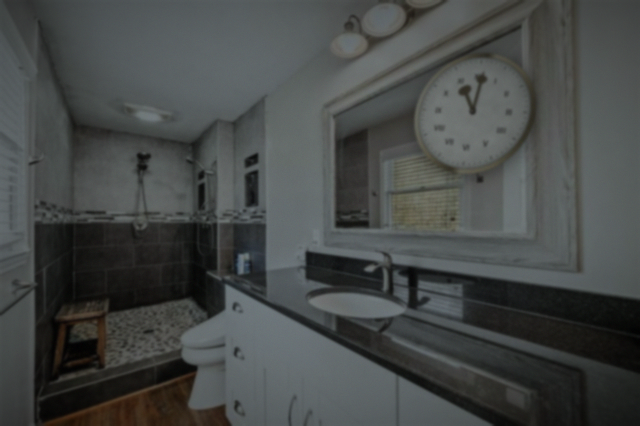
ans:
**11:01**
